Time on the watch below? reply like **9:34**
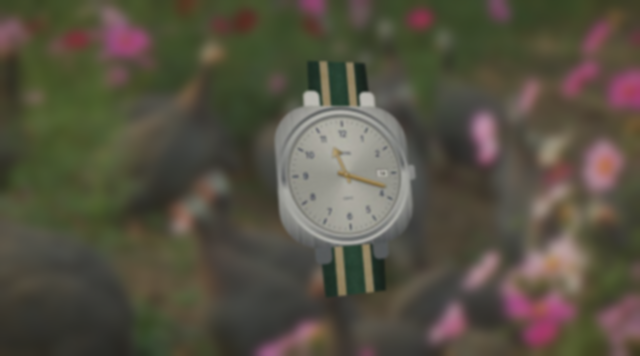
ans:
**11:18**
